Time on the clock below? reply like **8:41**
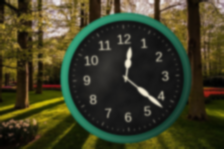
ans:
**12:22**
